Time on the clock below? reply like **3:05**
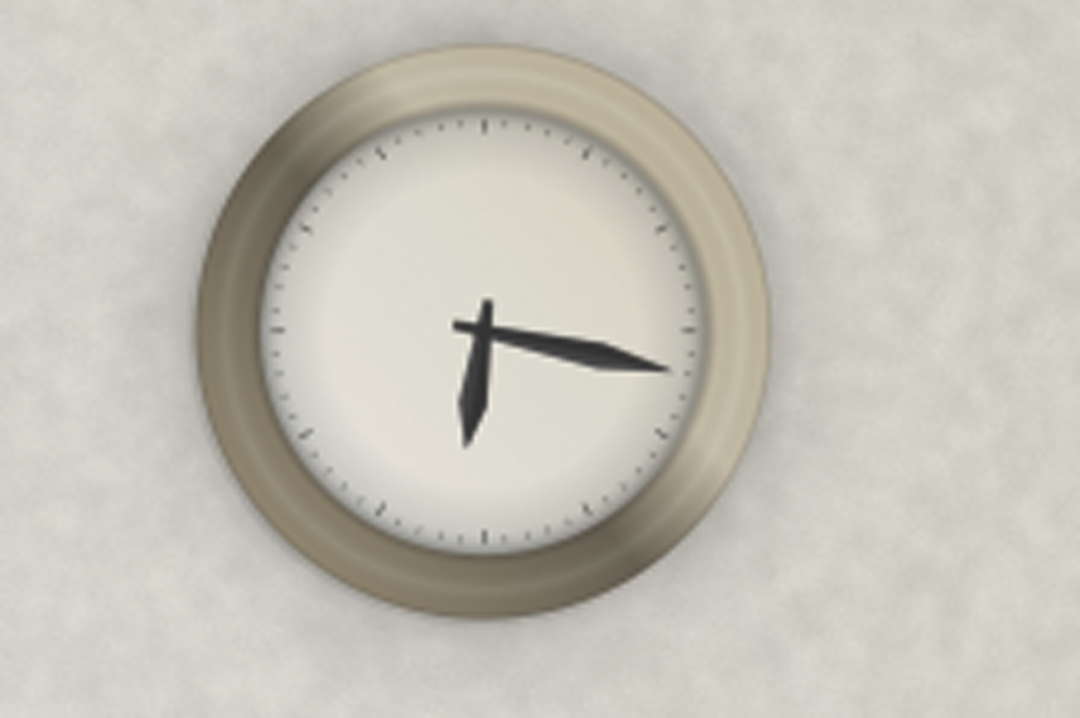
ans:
**6:17**
